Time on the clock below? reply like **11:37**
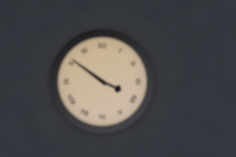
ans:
**3:51**
